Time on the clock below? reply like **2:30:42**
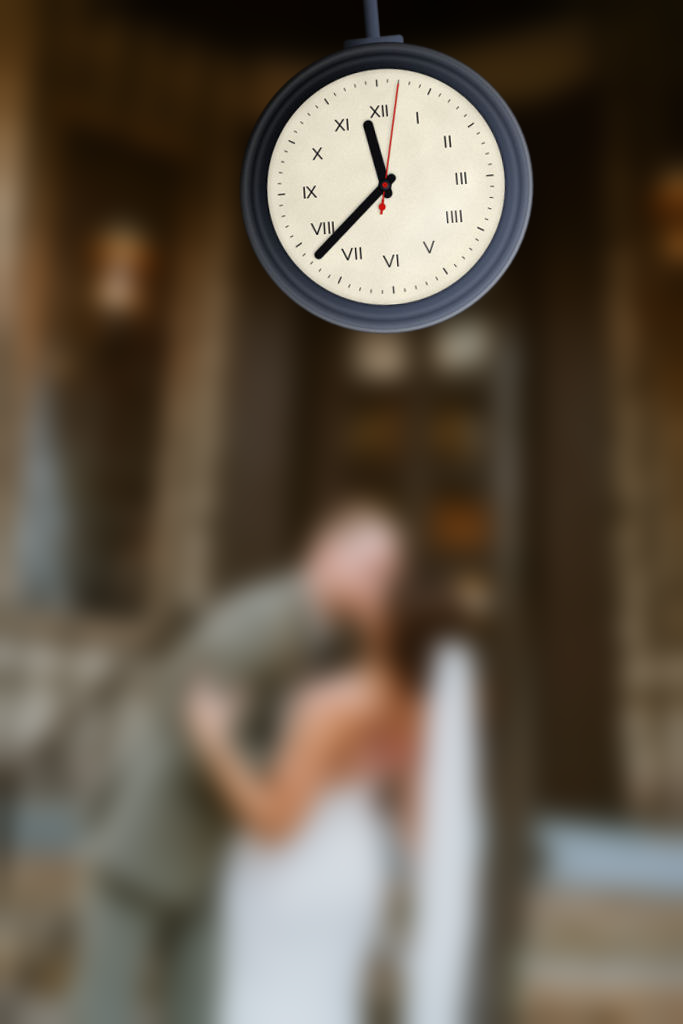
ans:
**11:38:02**
